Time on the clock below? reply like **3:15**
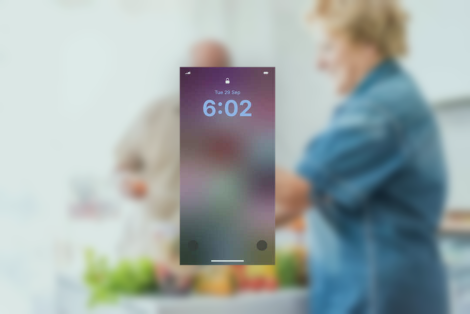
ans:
**6:02**
